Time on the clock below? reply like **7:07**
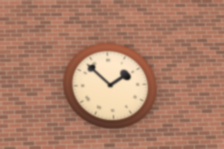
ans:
**1:53**
